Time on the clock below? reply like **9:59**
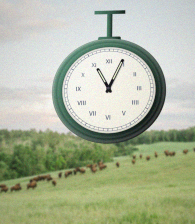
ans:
**11:04**
